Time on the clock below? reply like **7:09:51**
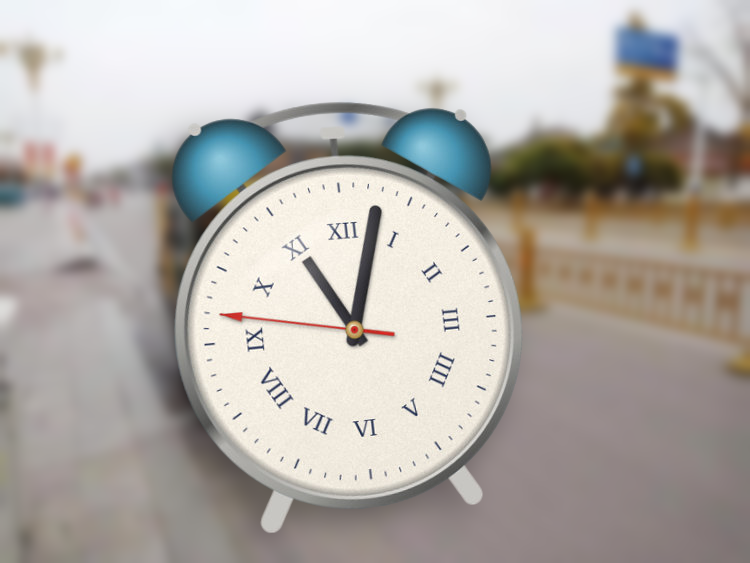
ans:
**11:02:47**
